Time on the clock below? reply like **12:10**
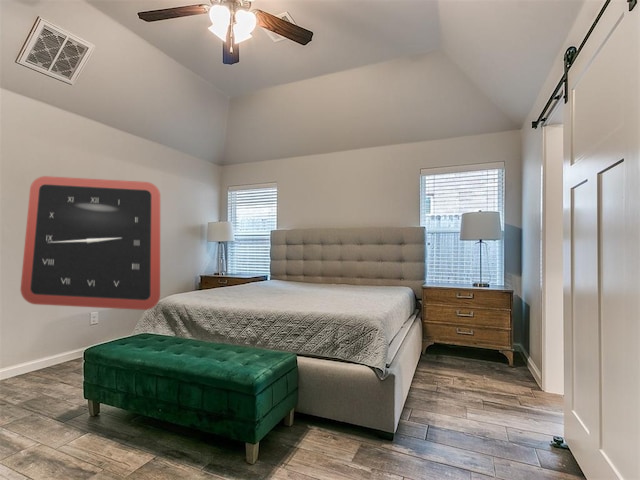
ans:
**2:44**
